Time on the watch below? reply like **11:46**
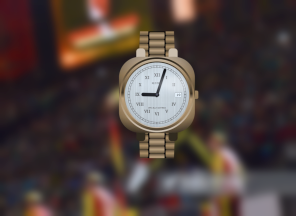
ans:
**9:03**
